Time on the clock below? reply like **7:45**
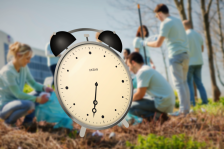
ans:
**6:33**
